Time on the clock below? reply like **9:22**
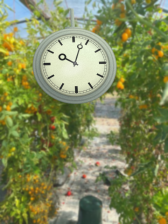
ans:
**10:03**
